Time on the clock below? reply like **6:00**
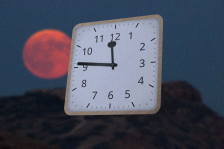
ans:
**11:46**
